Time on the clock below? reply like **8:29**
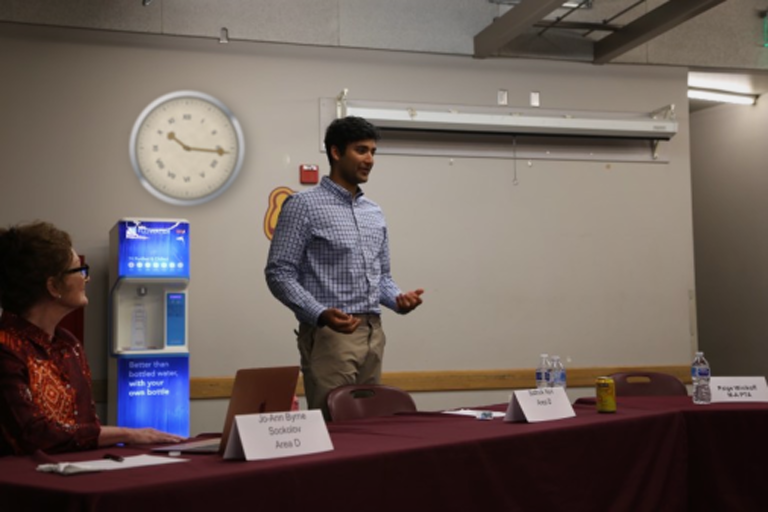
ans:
**10:16**
